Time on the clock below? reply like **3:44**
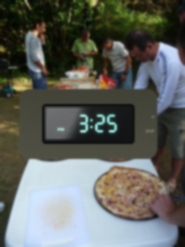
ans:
**3:25**
